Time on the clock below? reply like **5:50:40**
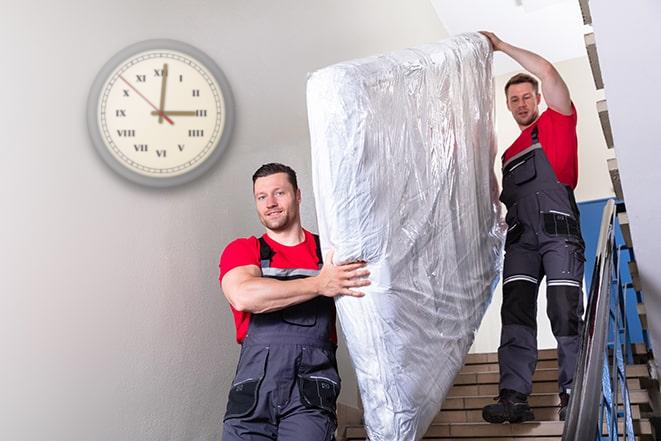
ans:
**3:00:52**
